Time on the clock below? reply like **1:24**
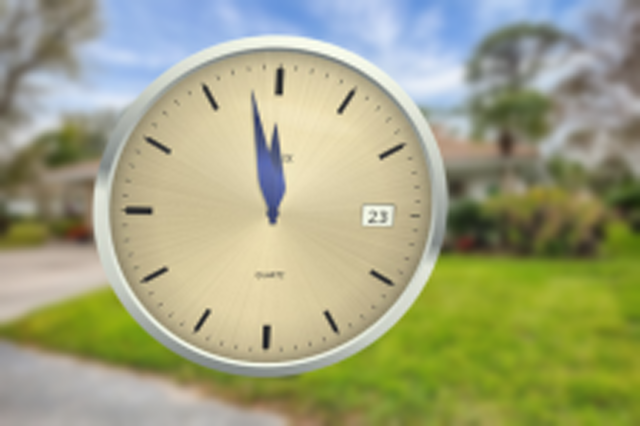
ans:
**11:58**
